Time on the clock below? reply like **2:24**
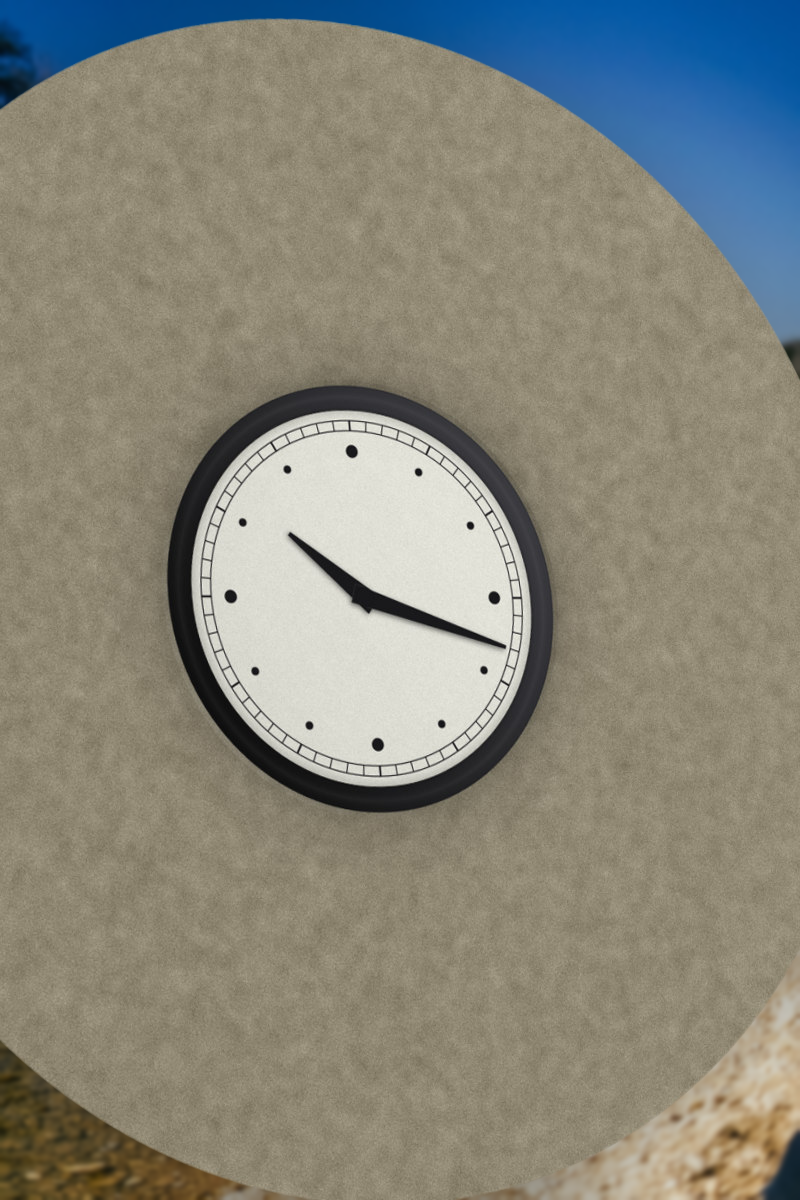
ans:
**10:18**
